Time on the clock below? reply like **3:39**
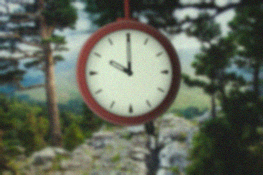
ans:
**10:00**
